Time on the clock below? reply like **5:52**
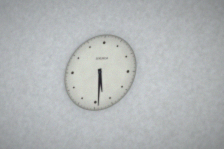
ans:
**5:29**
